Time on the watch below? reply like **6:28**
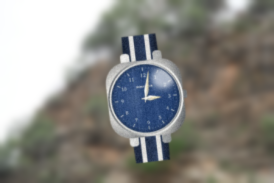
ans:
**3:02**
